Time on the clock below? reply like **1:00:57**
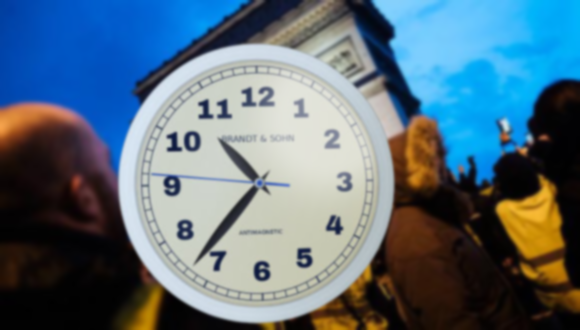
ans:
**10:36:46**
